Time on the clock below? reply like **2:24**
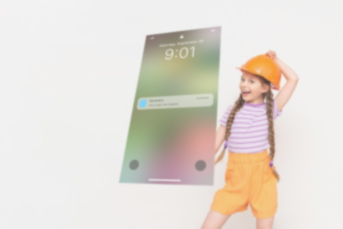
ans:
**9:01**
